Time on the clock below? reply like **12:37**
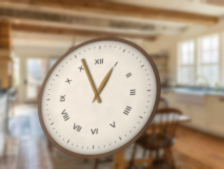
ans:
**12:56**
